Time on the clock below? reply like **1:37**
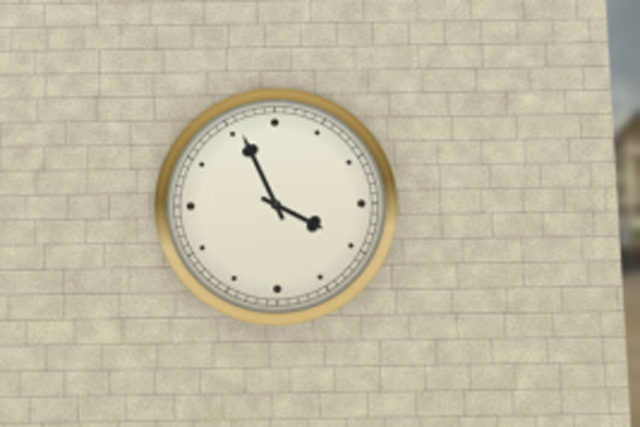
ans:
**3:56**
